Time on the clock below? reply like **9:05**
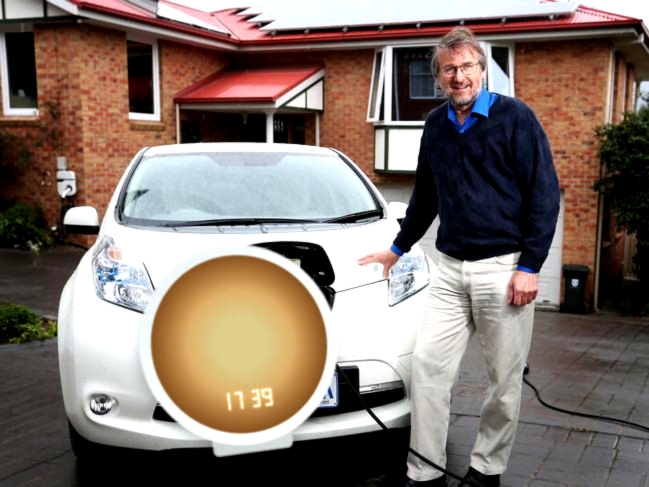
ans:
**17:39**
